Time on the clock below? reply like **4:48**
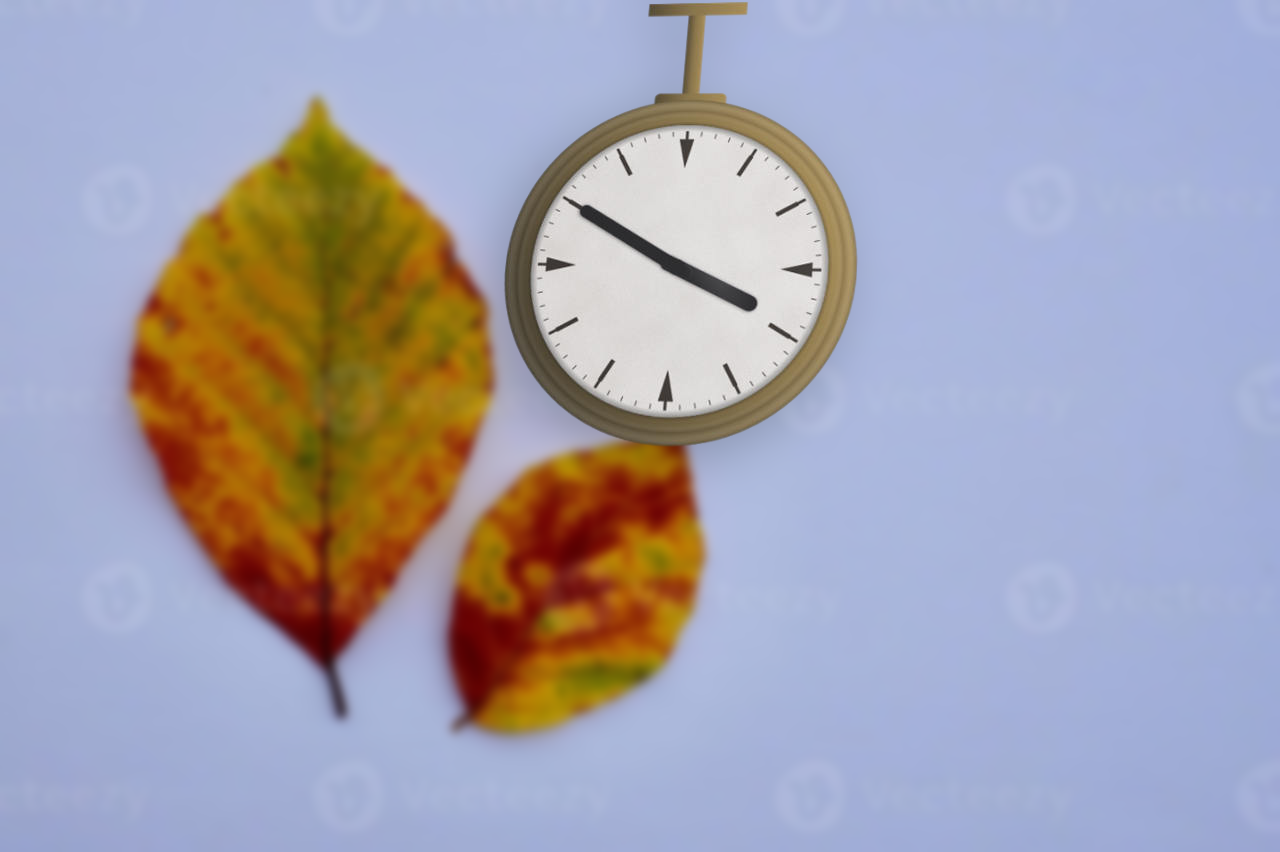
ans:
**3:50**
